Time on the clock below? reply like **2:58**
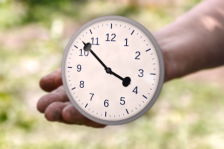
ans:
**3:52**
